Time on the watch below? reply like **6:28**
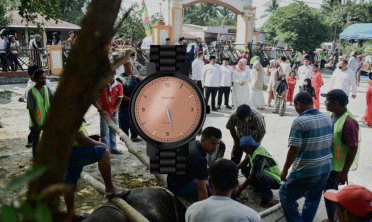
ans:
**5:28**
